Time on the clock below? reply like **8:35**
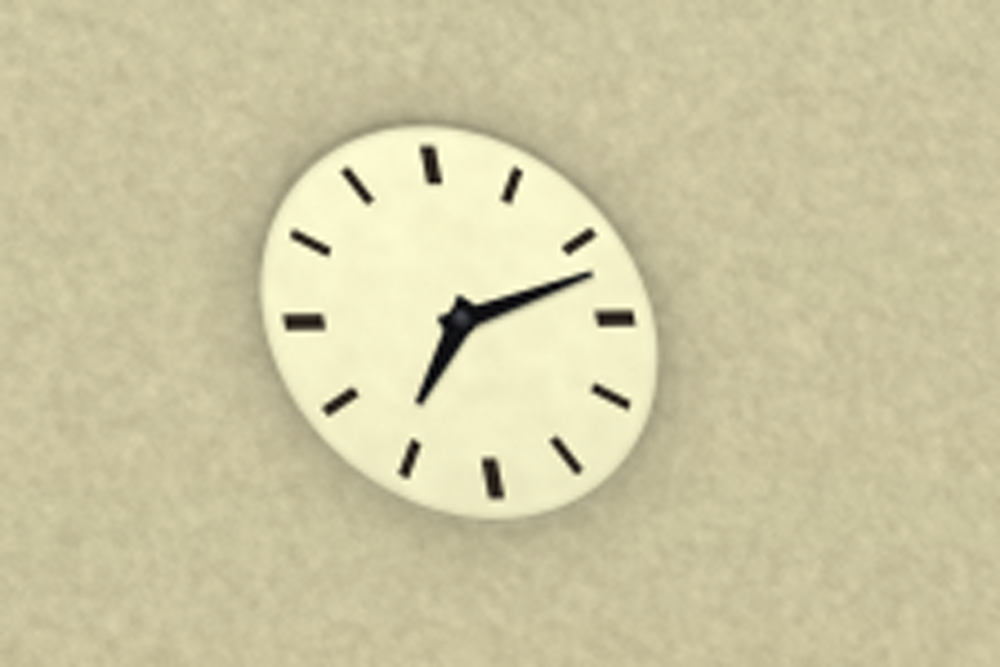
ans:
**7:12**
